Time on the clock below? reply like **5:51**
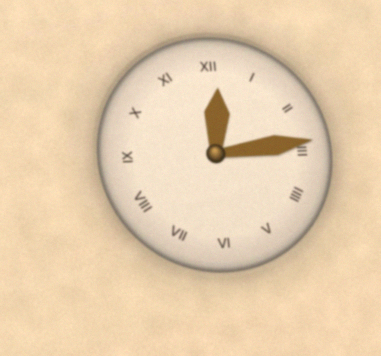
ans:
**12:14**
